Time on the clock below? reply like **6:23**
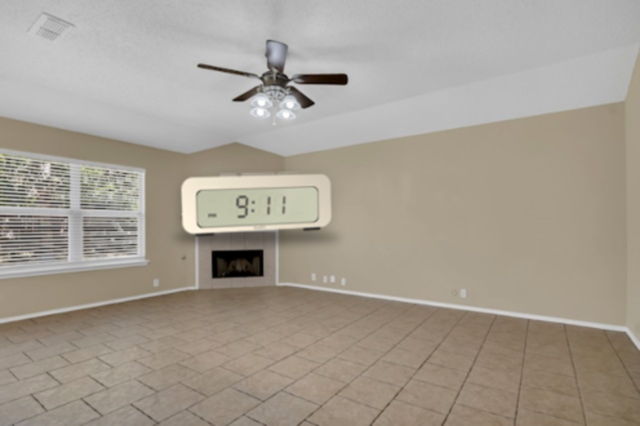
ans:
**9:11**
